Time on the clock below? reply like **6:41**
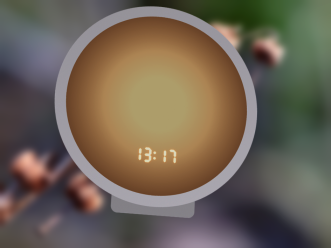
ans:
**13:17**
